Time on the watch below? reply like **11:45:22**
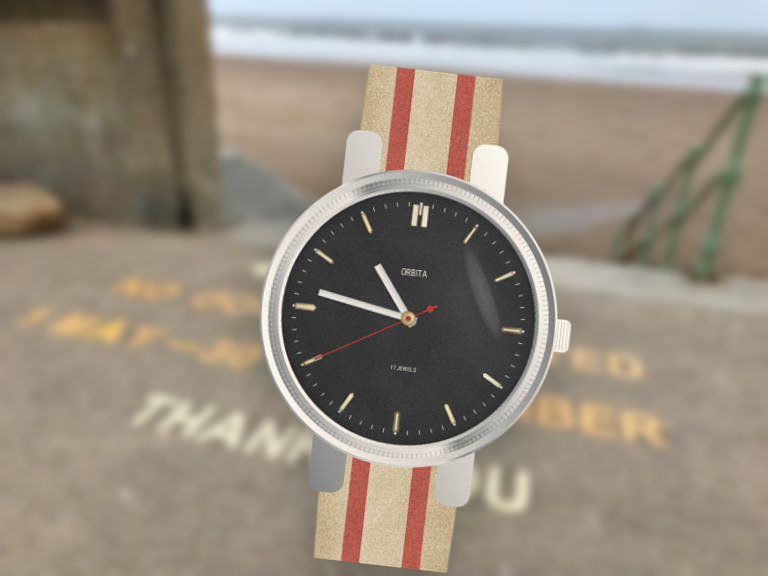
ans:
**10:46:40**
